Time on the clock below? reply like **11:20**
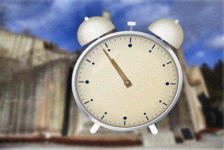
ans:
**10:54**
